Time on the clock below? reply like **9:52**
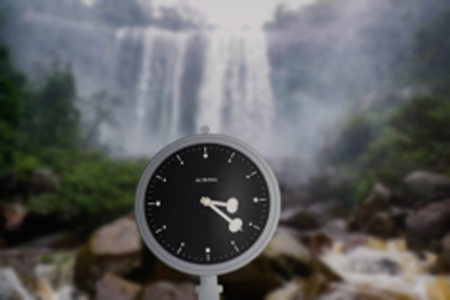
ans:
**3:22**
